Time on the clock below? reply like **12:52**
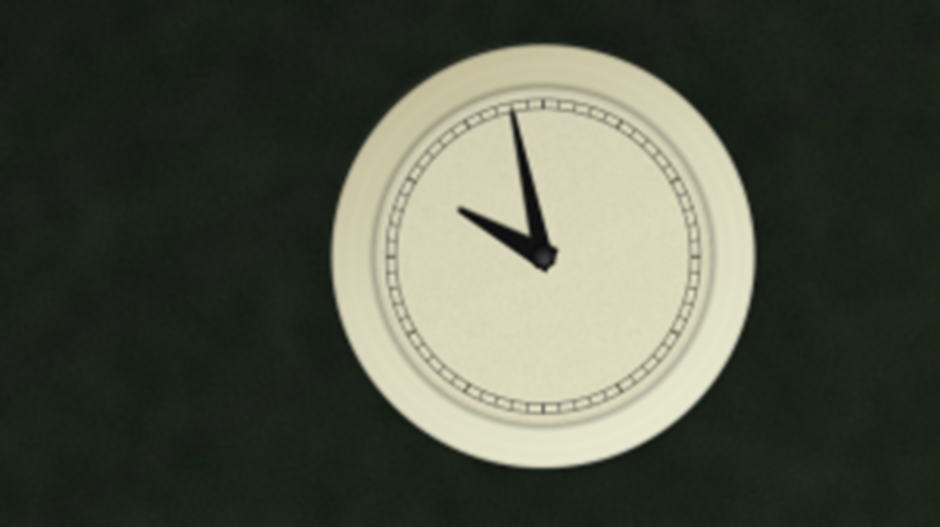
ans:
**9:58**
